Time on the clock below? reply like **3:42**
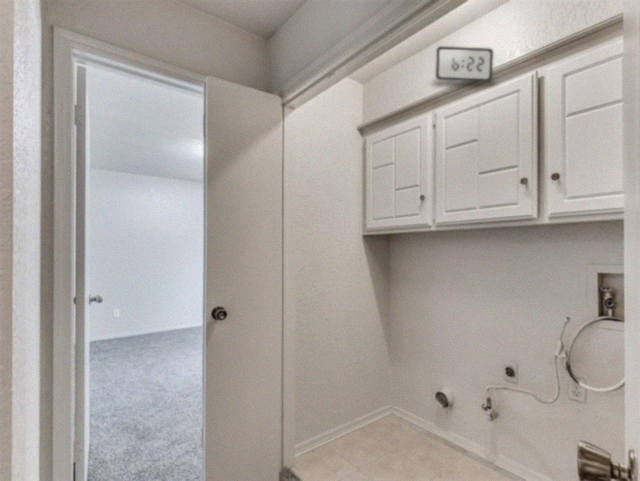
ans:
**6:22**
